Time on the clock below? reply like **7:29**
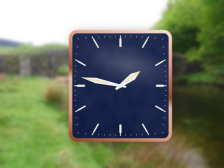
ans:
**1:47**
